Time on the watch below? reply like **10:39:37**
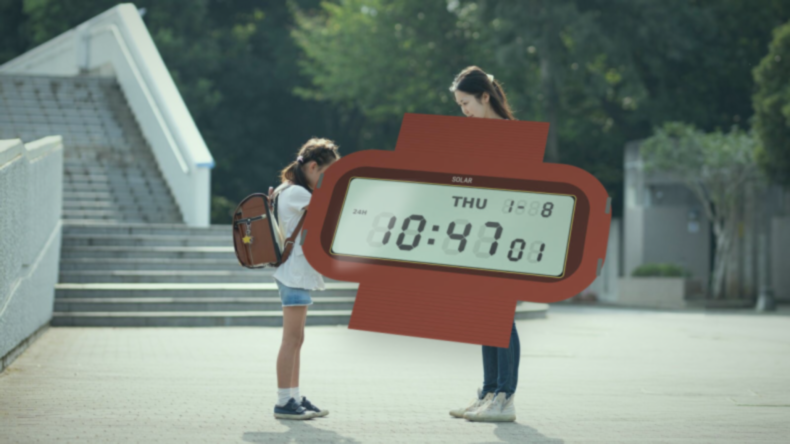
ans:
**10:47:01**
